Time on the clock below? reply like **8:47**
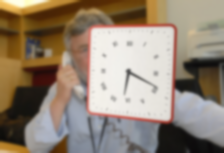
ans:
**6:19**
